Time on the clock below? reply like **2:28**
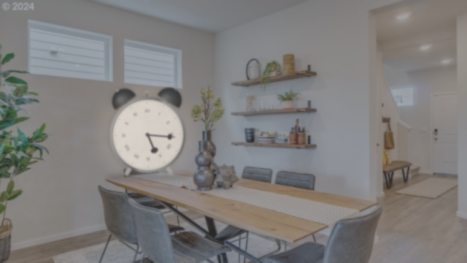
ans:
**5:16**
